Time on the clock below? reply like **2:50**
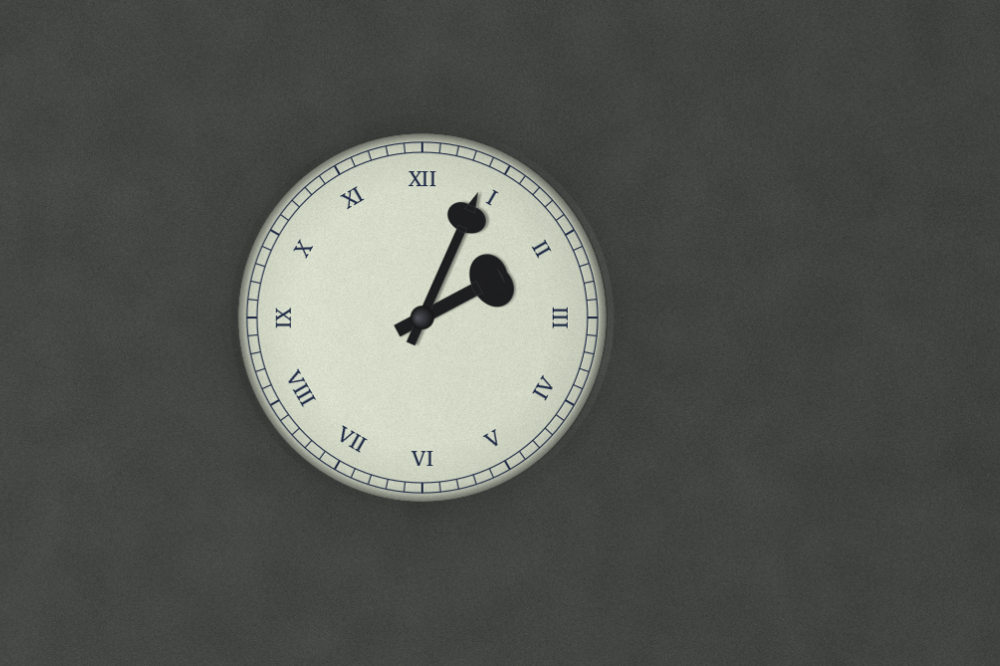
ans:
**2:04**
